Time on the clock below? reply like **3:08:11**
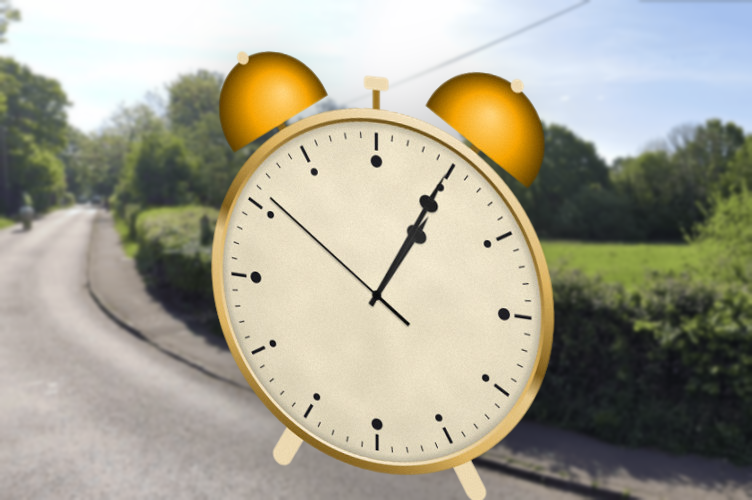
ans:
**1:04:51**
